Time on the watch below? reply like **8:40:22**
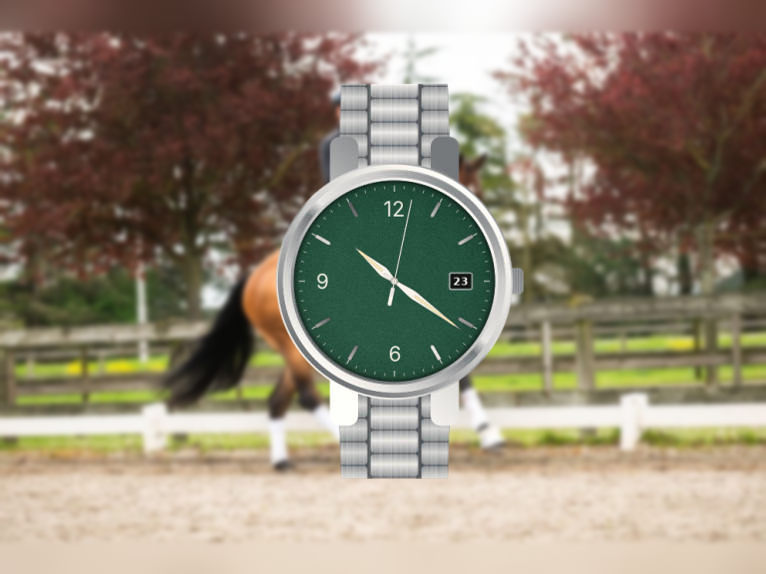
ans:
**10:21:02**
